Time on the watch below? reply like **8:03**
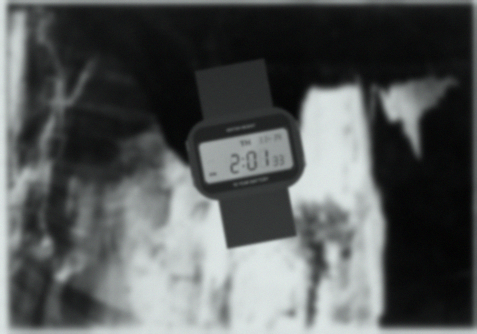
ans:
**2:01**
